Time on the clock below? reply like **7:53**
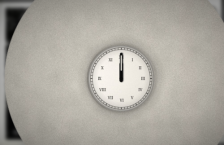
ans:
**12:00**
